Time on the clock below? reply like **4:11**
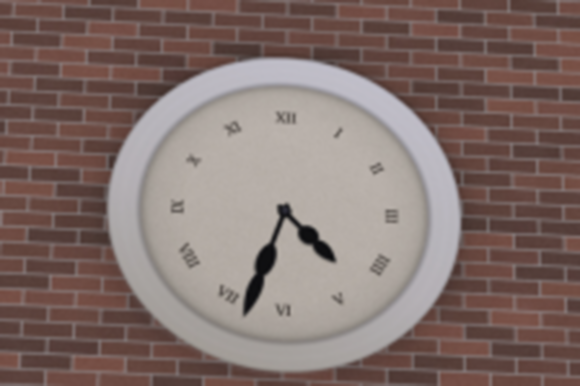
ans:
**4:33**
